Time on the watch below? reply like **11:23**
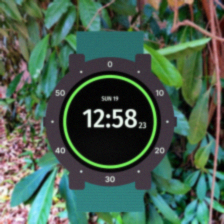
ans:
**12:58**
